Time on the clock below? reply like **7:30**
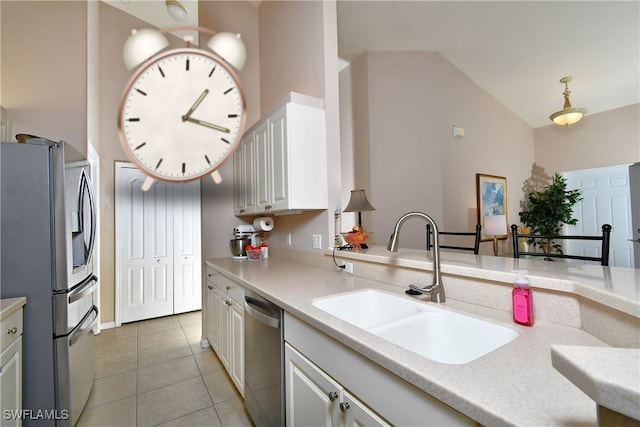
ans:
**1:18**
